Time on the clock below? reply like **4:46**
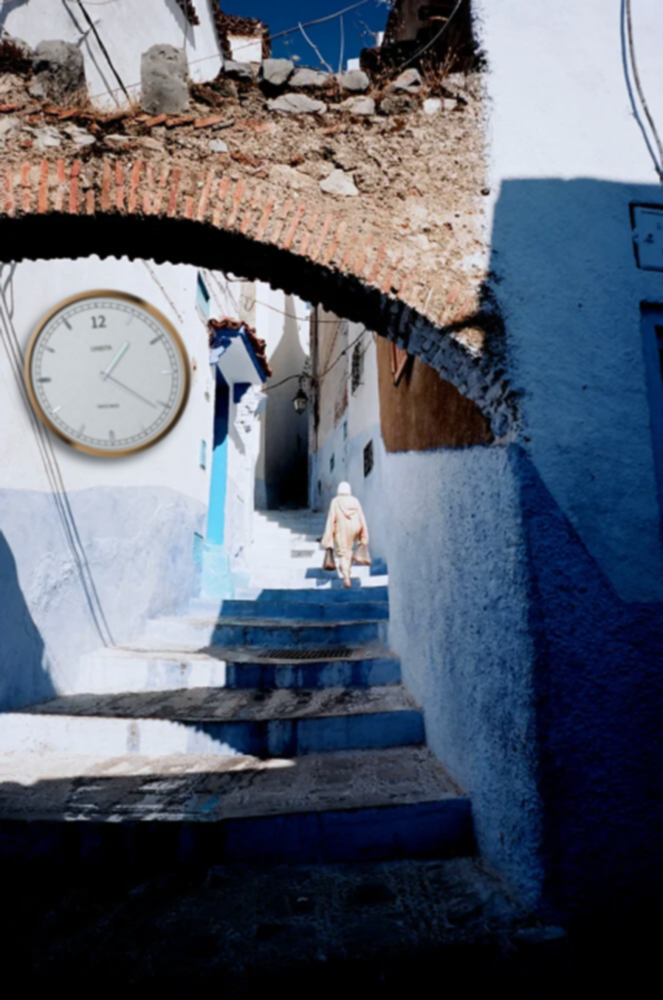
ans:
**1:21**
